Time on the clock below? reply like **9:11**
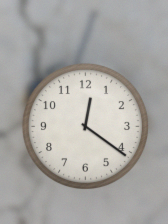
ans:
**12:21**
